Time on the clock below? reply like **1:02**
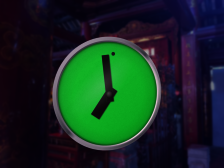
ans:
**6:58**
